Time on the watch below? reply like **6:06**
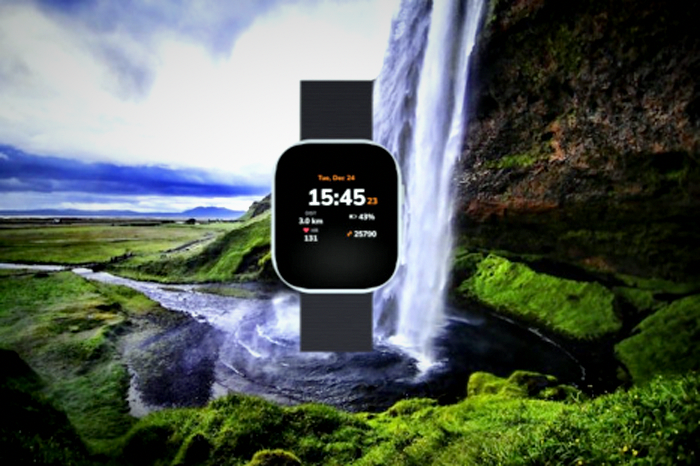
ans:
**15:45**
